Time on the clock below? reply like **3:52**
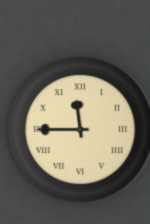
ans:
**11:45**
